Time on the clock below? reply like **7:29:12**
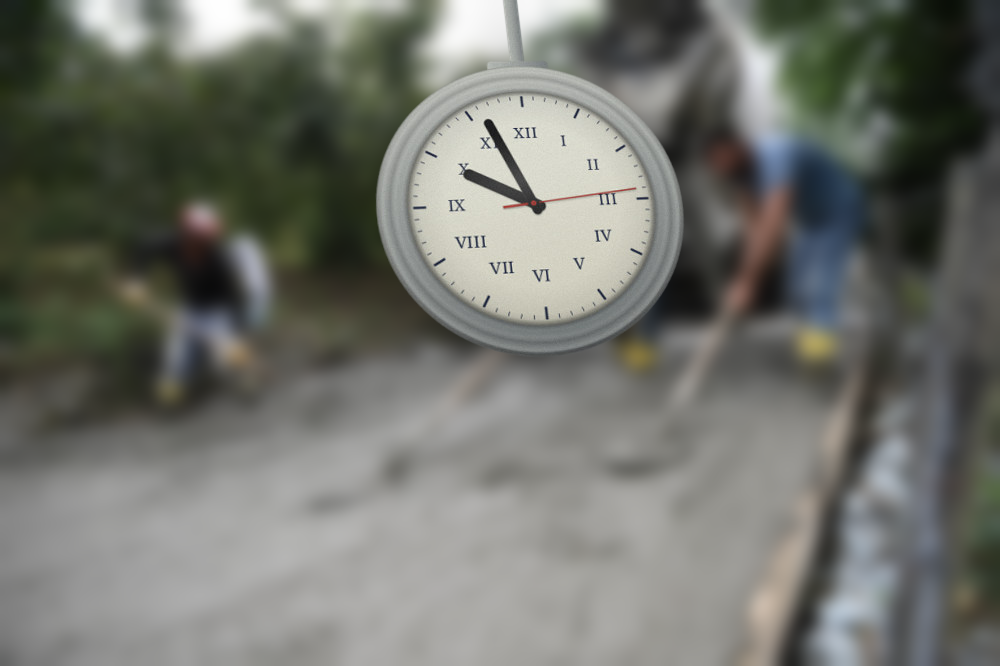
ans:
**9:56:14**
